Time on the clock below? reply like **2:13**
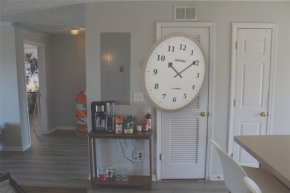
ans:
**10:09**
